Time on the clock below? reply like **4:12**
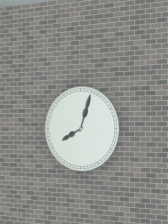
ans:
**8:03**
